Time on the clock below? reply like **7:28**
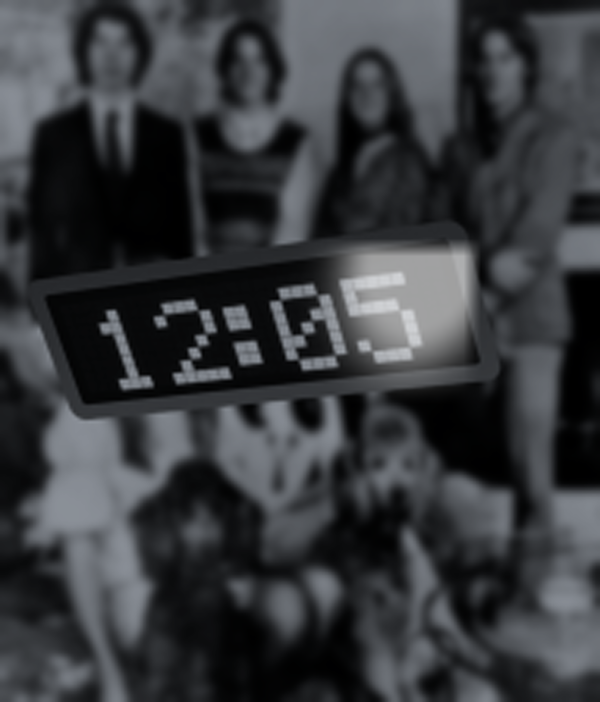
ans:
**12:05**
